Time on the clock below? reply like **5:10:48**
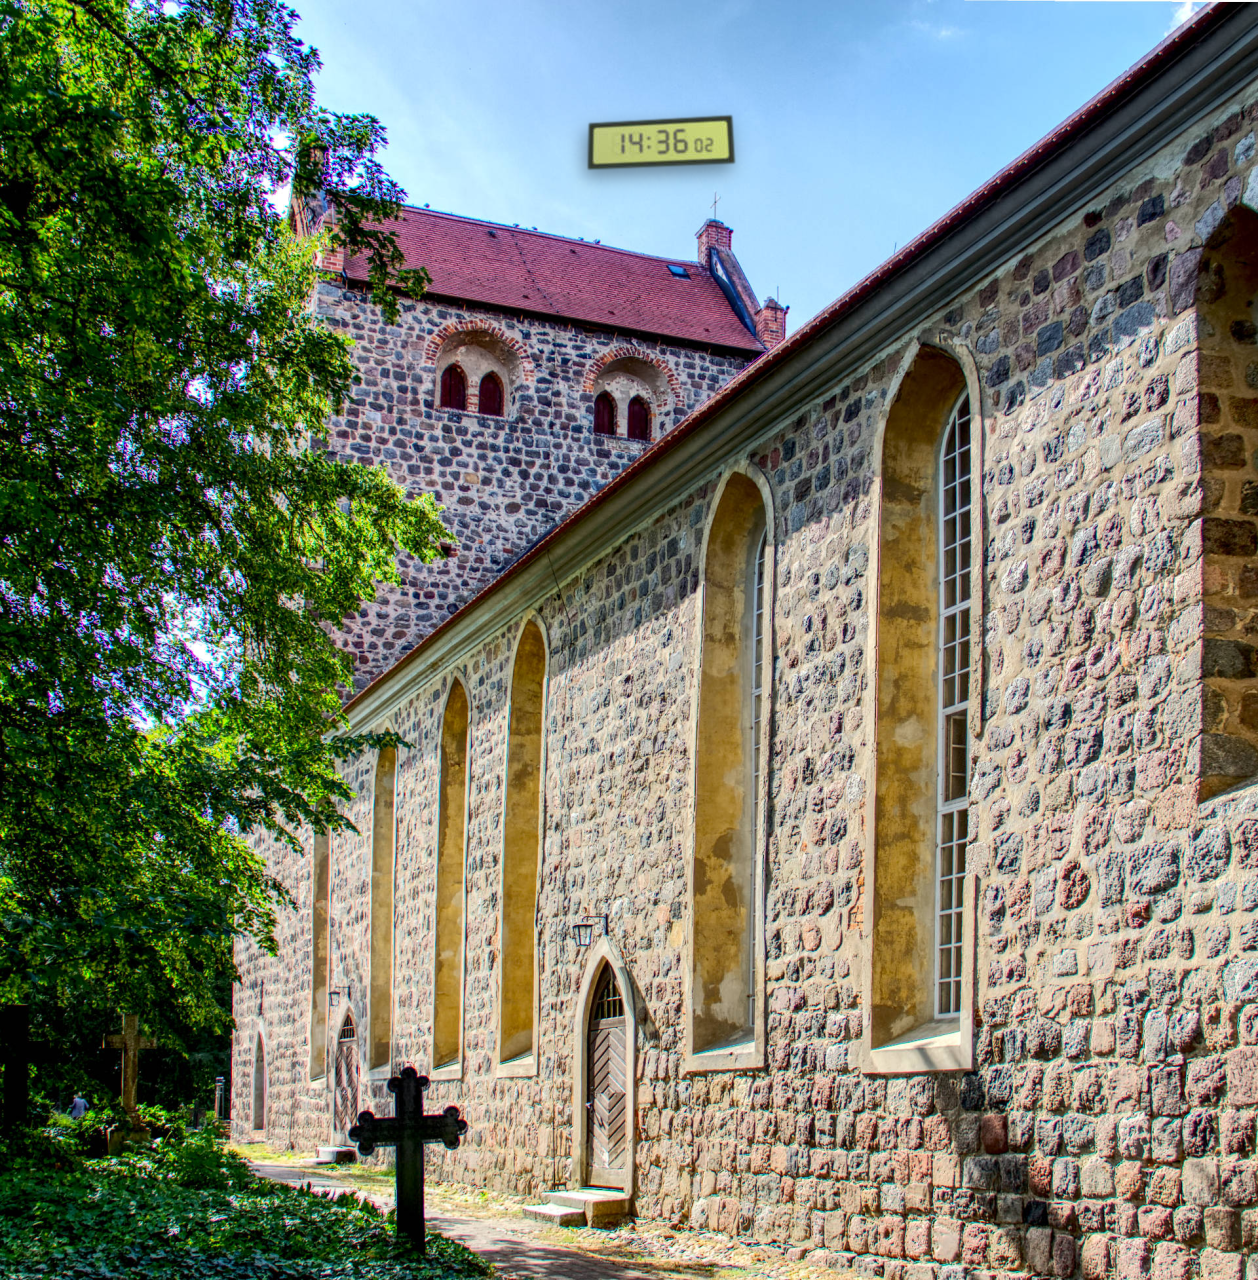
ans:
**14:36:02**
